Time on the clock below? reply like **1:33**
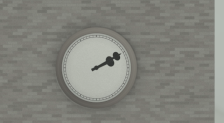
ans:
**2:10**
